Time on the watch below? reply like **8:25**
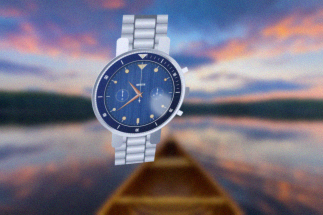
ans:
**10:39**
